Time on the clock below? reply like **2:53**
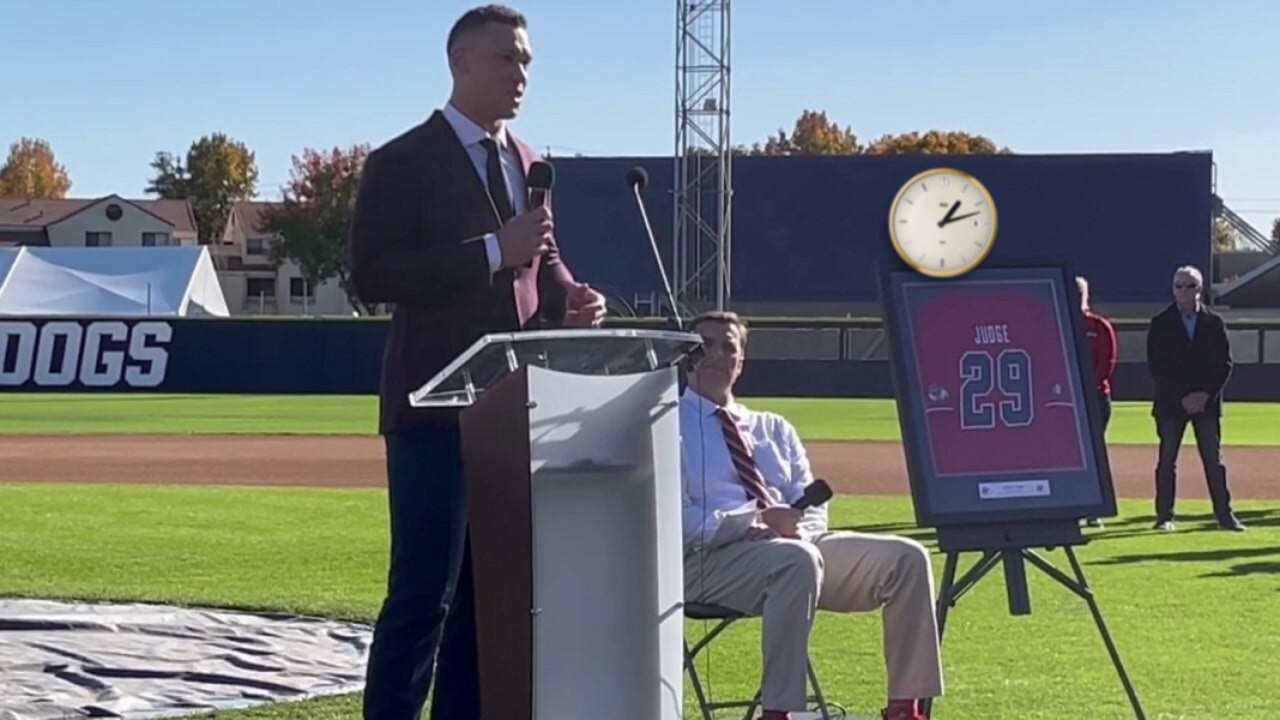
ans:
**1:12**
